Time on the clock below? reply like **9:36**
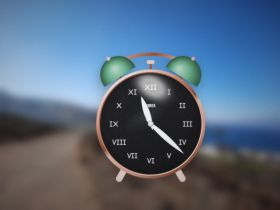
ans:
**11:22**
